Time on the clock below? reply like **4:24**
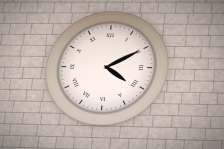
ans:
**4:10**
